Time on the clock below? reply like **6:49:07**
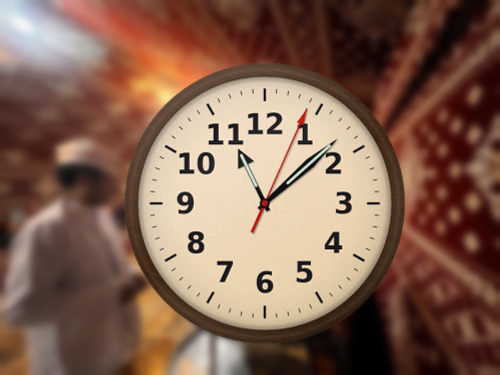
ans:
**11:08:04**
